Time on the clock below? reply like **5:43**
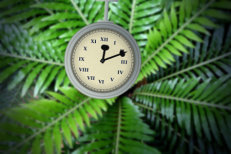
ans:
**12:11**
